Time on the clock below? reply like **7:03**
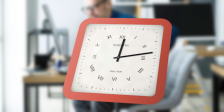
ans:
**12:13**
